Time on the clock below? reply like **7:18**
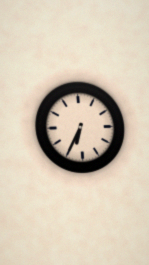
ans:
**6:35**
